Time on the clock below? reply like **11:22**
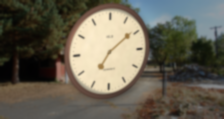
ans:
**7:09**
